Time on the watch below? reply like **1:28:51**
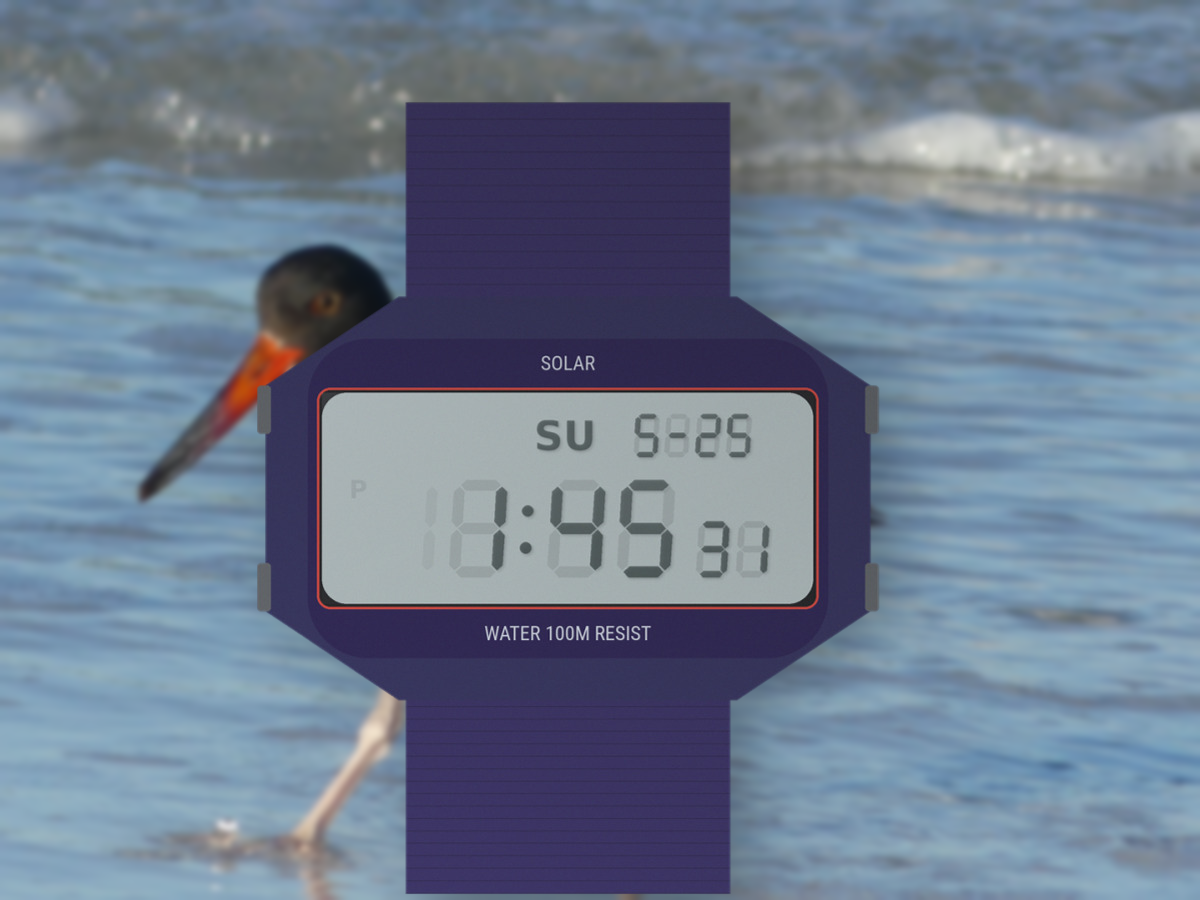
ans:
**1:45:31**
